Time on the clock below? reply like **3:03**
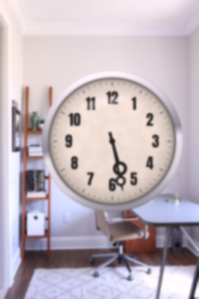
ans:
**5:28**
